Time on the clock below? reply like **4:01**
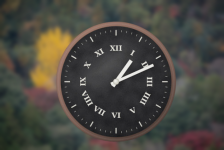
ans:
**1:11**
